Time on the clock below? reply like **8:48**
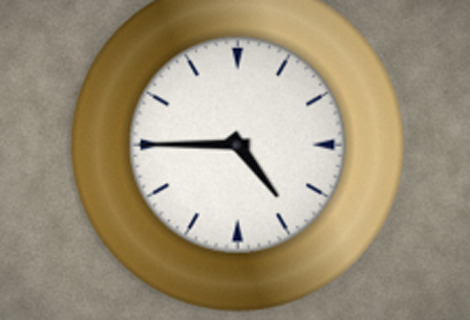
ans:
**4:45**
